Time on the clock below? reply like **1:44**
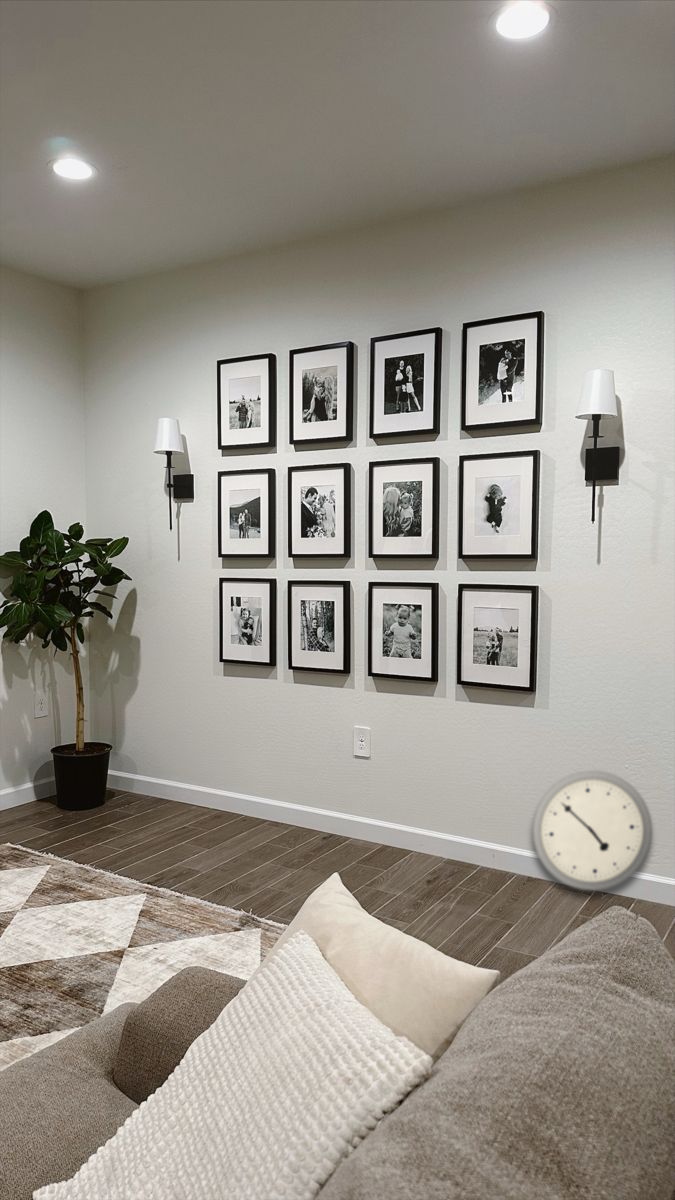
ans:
**4:53**
